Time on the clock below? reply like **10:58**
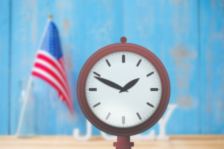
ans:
**1:49**
